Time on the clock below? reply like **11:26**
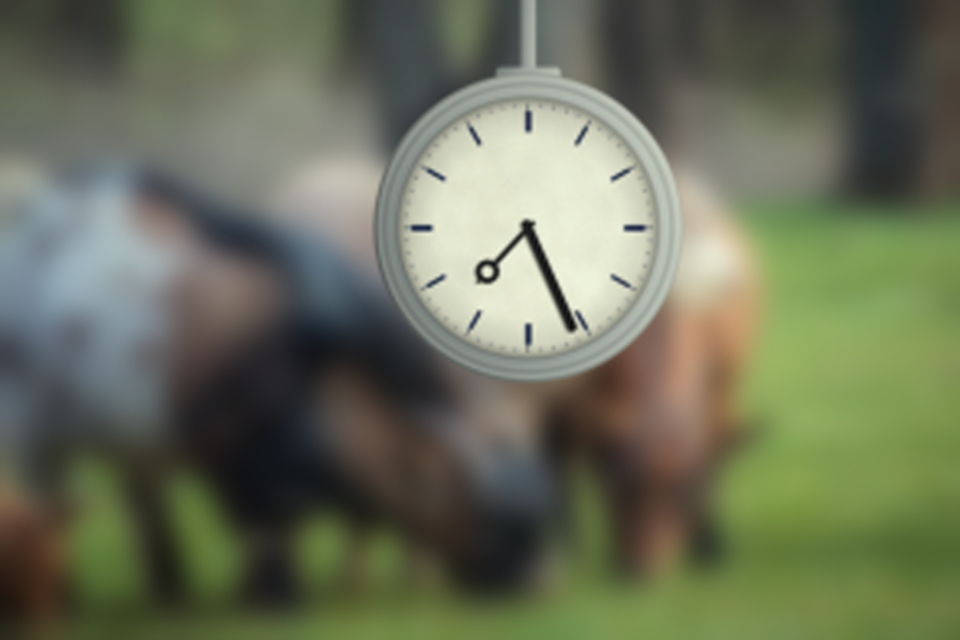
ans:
**7:26**
